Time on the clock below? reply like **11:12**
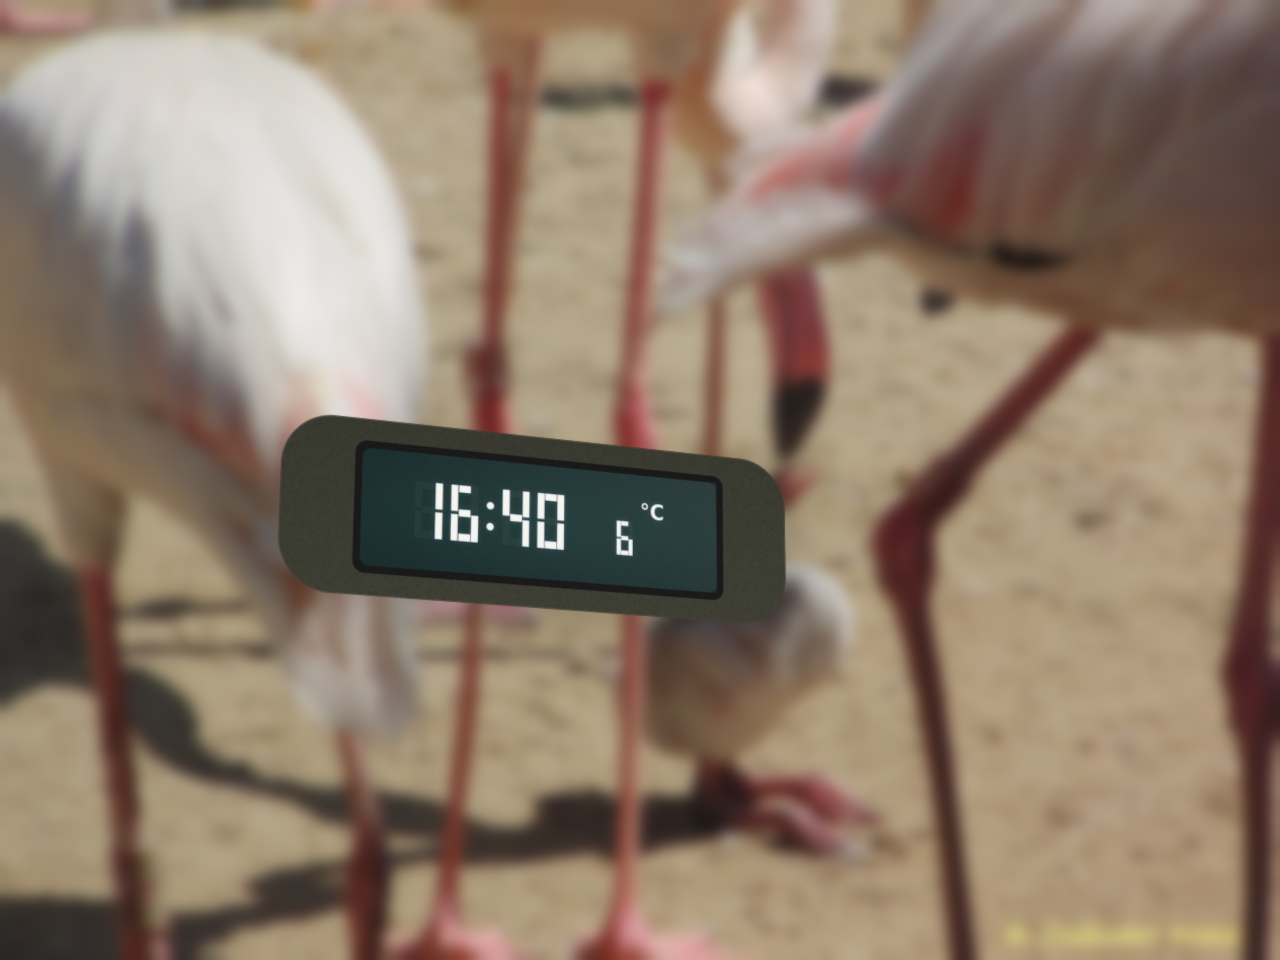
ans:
**16:40**
